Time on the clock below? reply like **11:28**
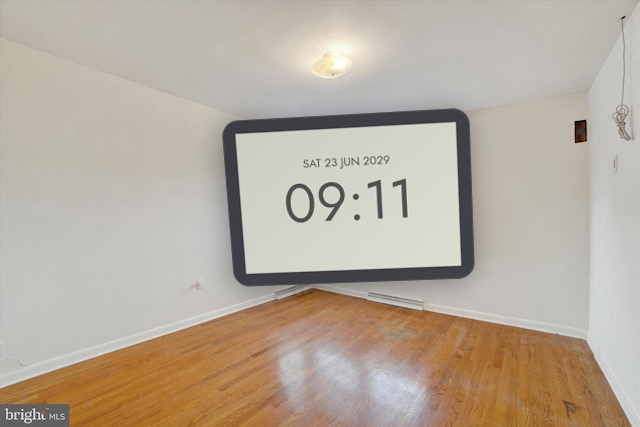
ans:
**9:11**
